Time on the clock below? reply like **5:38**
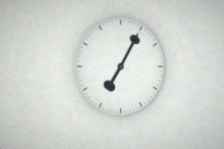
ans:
**7:05**
